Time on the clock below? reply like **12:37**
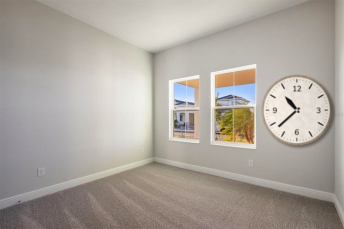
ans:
**10:38**
